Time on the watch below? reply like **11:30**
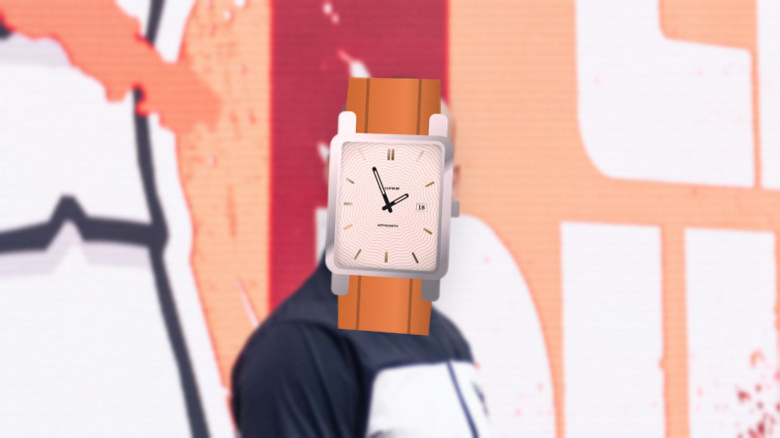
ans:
**1:56**
